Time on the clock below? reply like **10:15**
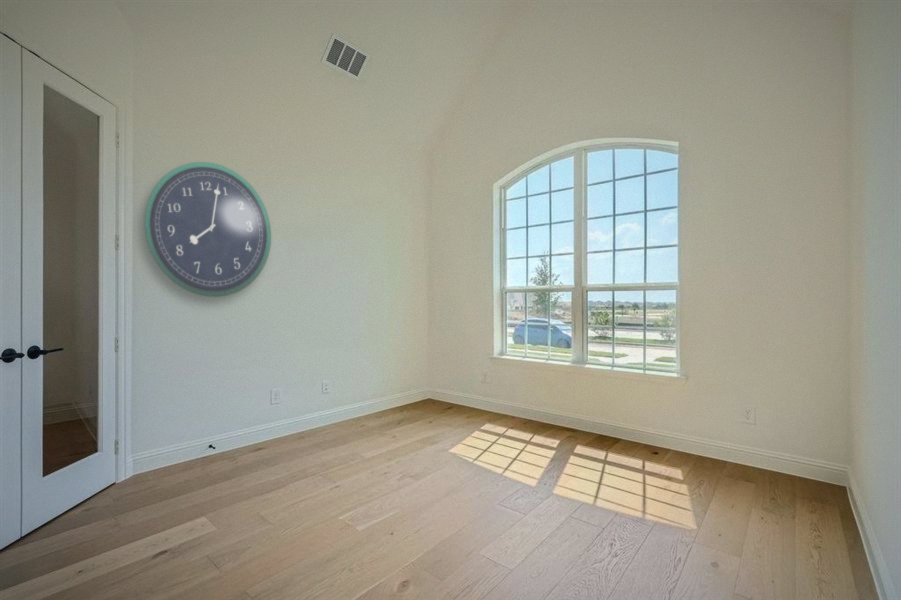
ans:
**8:03**
